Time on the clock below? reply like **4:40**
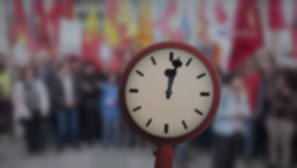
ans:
**12:02**
